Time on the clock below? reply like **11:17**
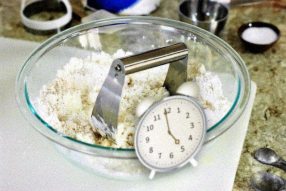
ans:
**4:59**
